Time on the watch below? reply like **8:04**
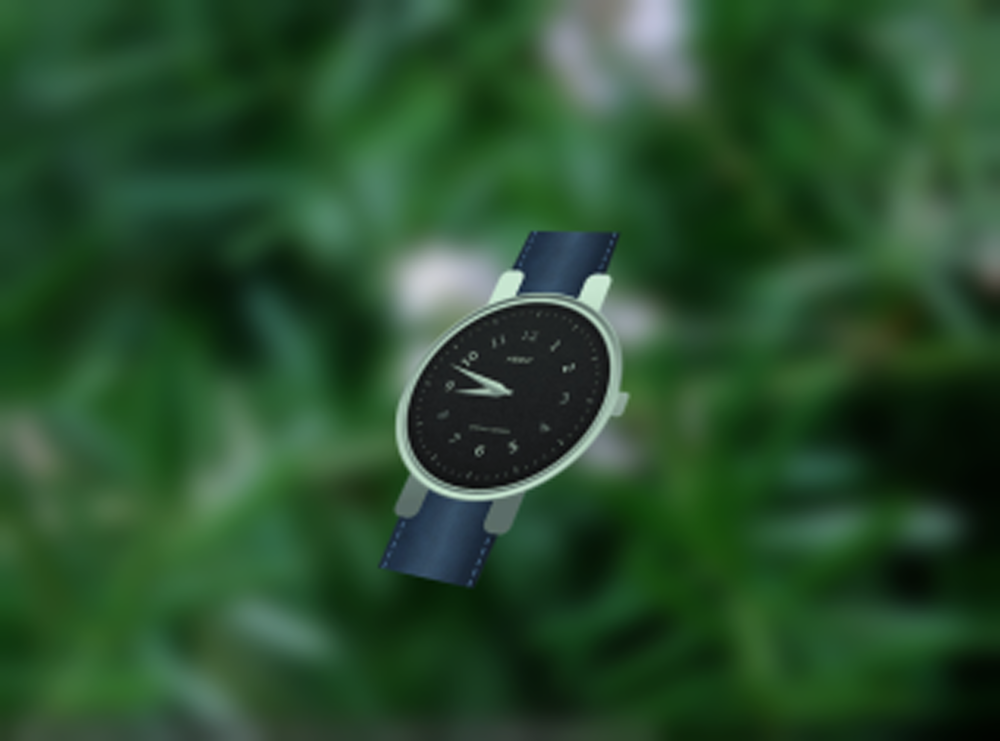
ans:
**8:48**
